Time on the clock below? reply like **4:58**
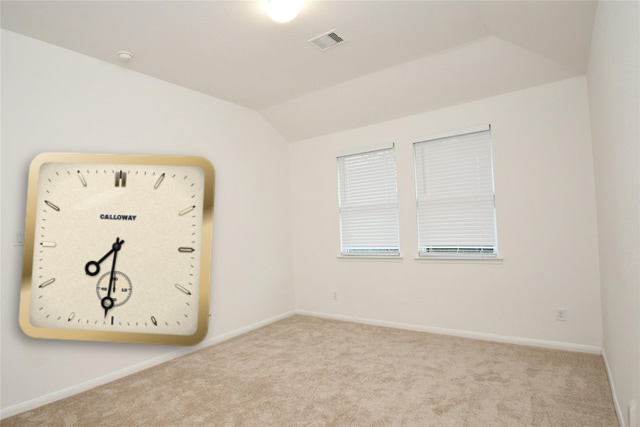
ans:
**7:31**
